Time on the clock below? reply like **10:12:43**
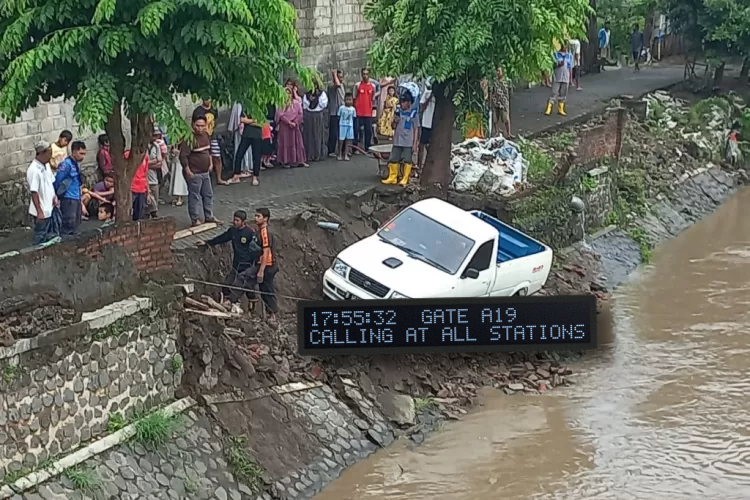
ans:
**17:55:32**
